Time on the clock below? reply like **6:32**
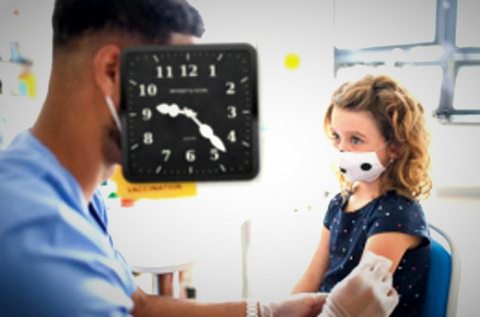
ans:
**9:23**
